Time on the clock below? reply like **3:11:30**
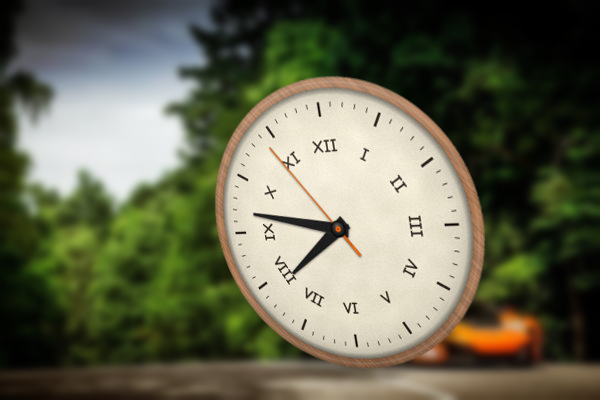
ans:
**7:46:54**
